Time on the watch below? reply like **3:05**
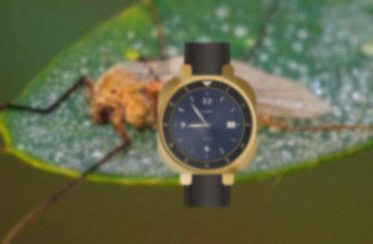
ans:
**8:54**
